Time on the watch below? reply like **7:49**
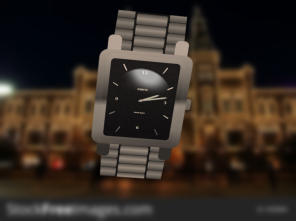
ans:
**2:13**
